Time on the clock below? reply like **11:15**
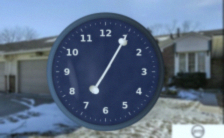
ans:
**7:05**
